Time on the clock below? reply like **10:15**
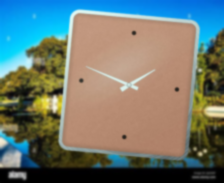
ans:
**1:48**
